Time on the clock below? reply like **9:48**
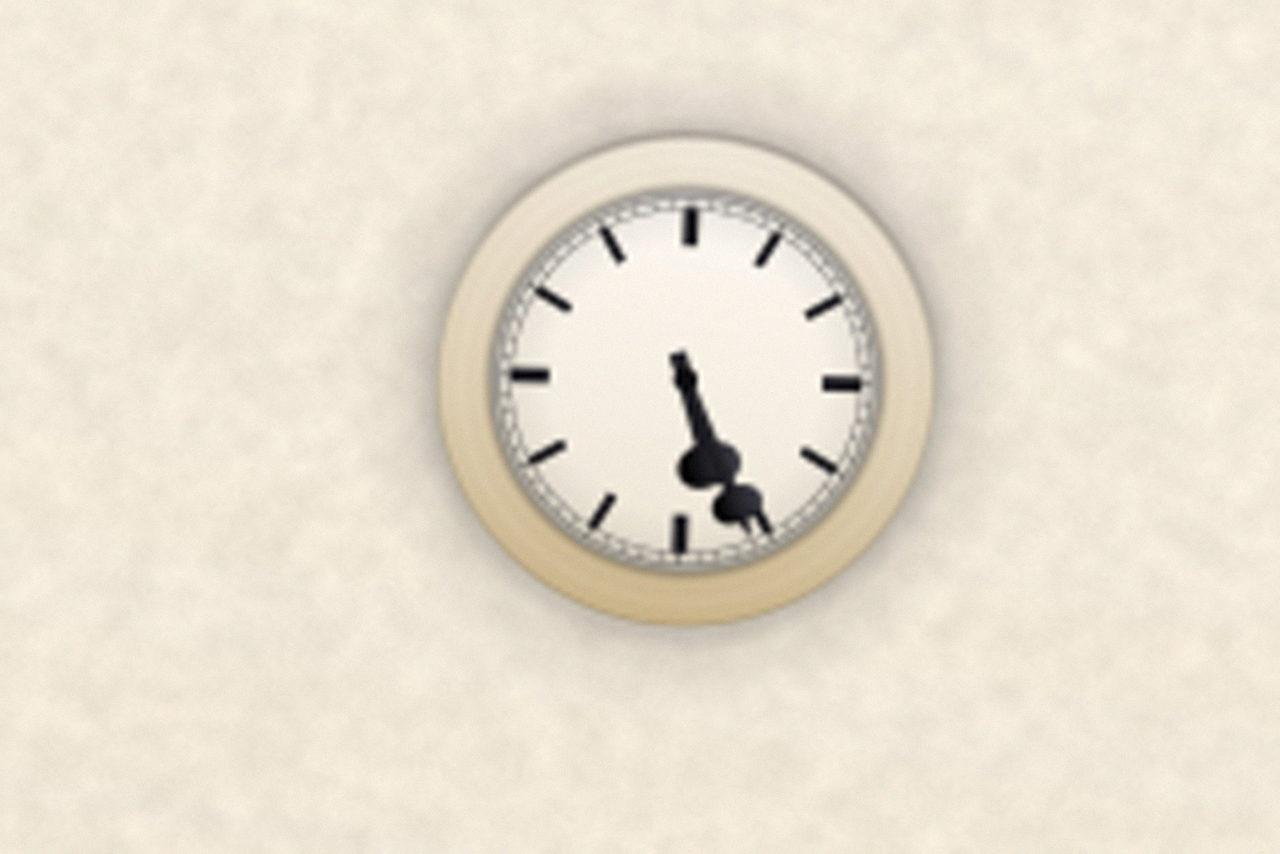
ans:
**5:26**
